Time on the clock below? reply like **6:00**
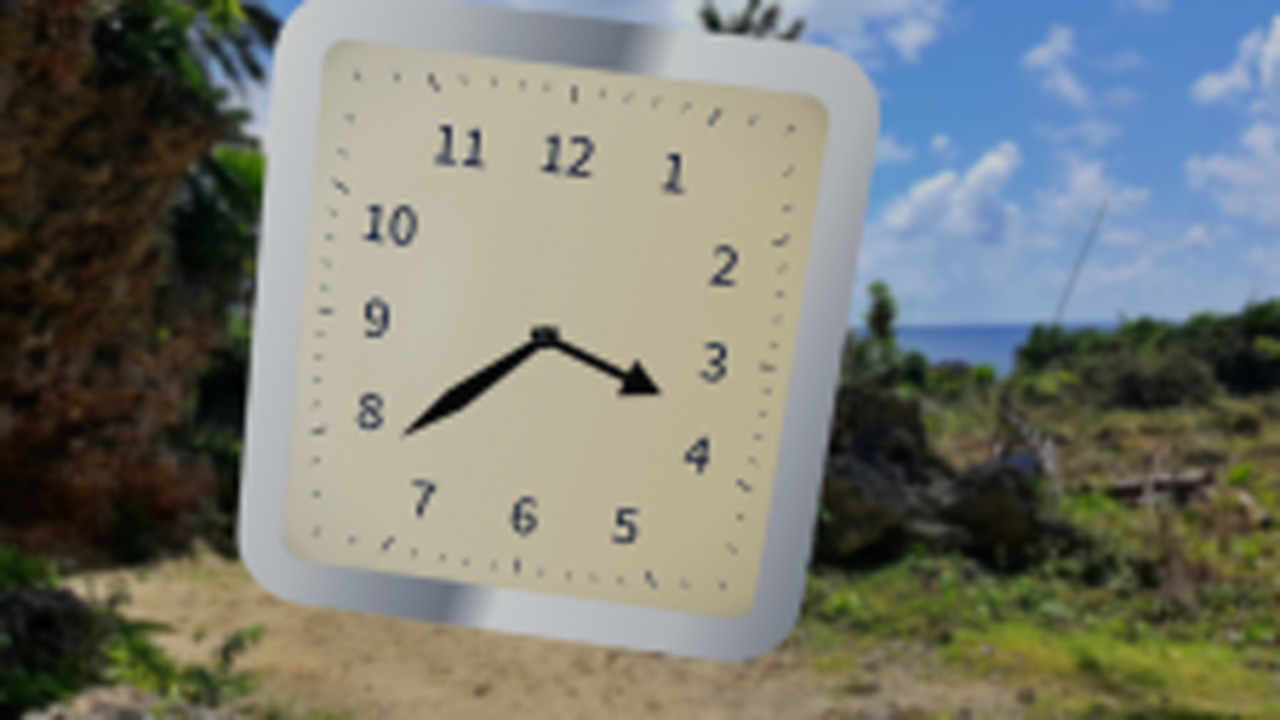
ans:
**3:38**
